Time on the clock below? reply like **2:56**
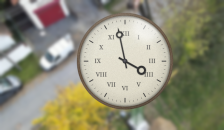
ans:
**3:58**
